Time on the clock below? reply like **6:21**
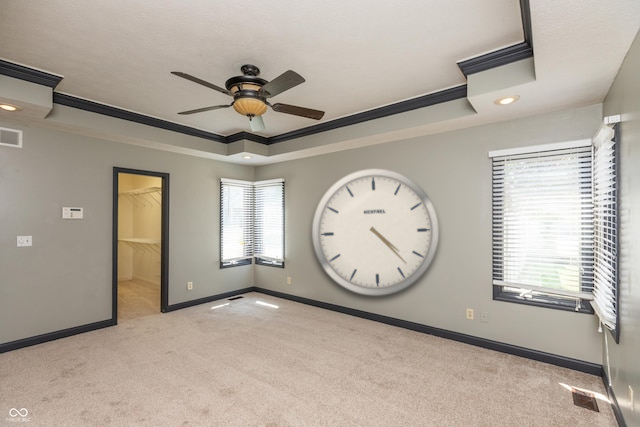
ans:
**4:23**
